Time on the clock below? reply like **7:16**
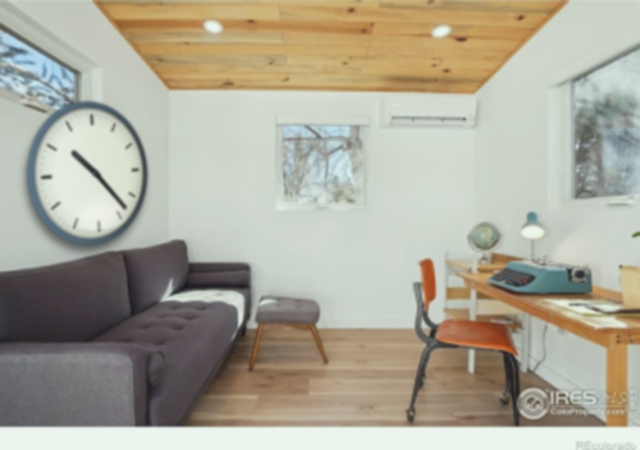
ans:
**10:23**
